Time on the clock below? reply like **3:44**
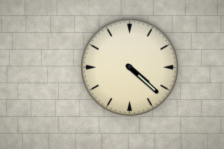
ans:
**4:22**
